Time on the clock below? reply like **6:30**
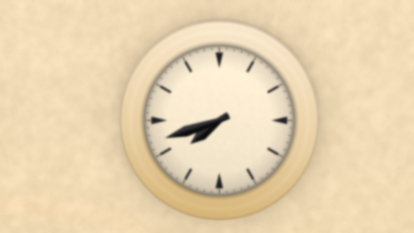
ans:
**7:42**
